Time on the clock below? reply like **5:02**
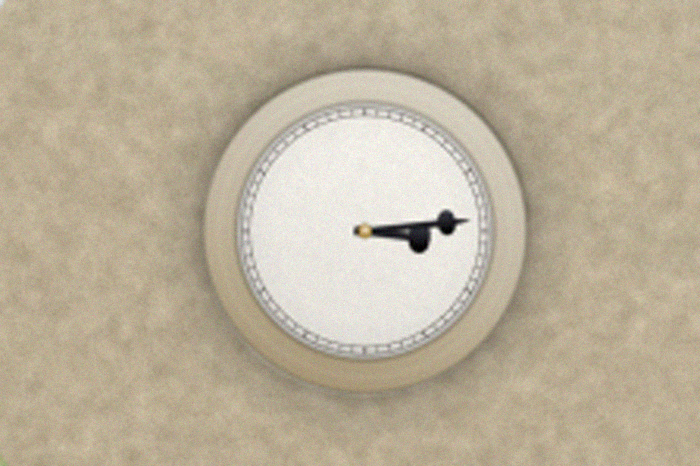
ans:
**3:14**
